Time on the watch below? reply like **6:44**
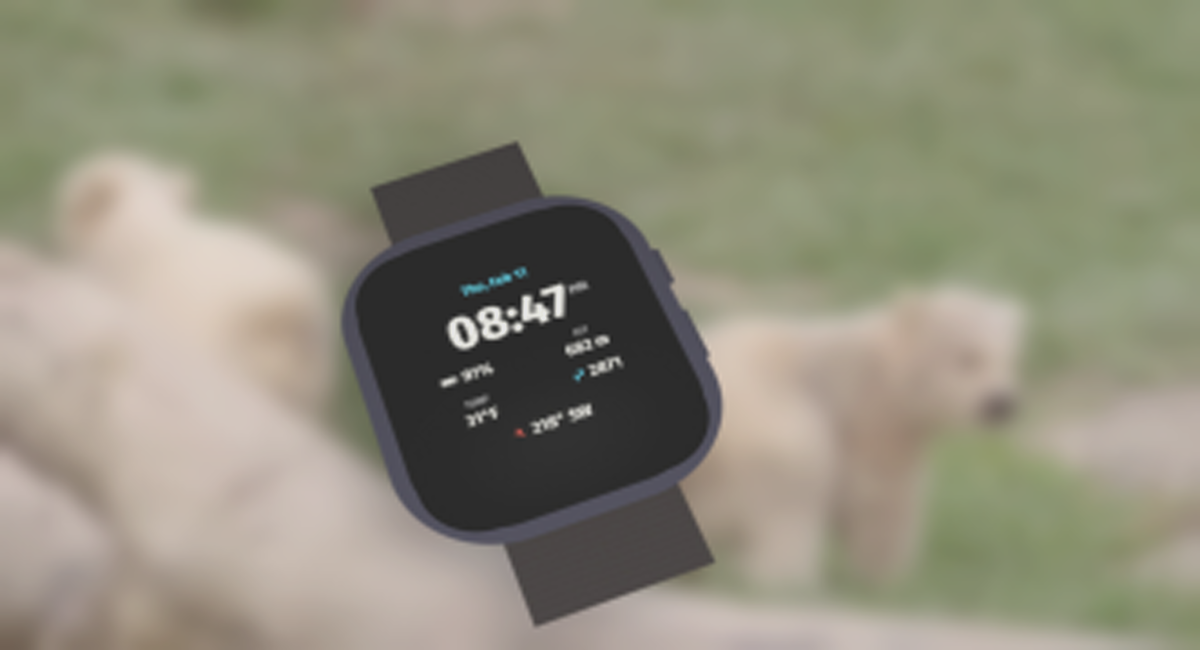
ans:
**8:47**
